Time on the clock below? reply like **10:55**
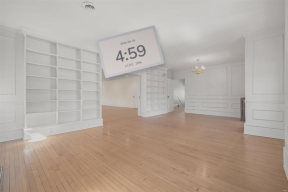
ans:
**4:59**
